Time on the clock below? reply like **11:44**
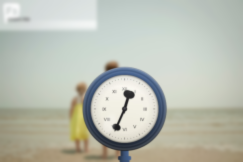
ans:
**12:34**
